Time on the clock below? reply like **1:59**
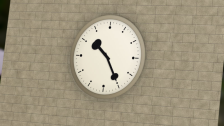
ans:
**10:25**
